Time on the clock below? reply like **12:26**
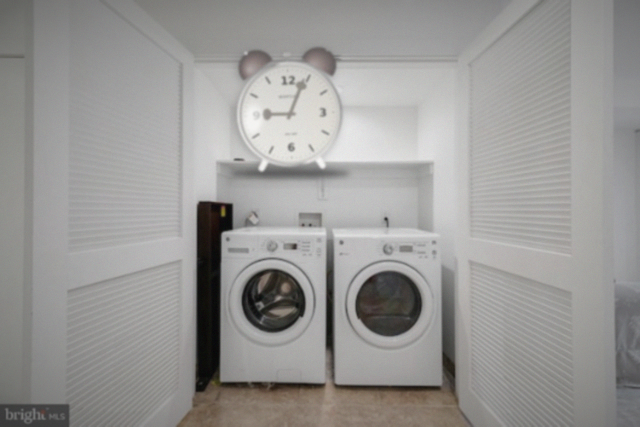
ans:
**9:04**
